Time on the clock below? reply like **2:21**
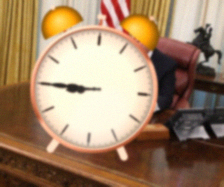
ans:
**8:45**
